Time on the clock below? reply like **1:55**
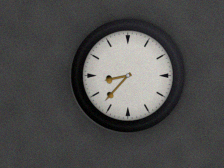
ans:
**8:37**
